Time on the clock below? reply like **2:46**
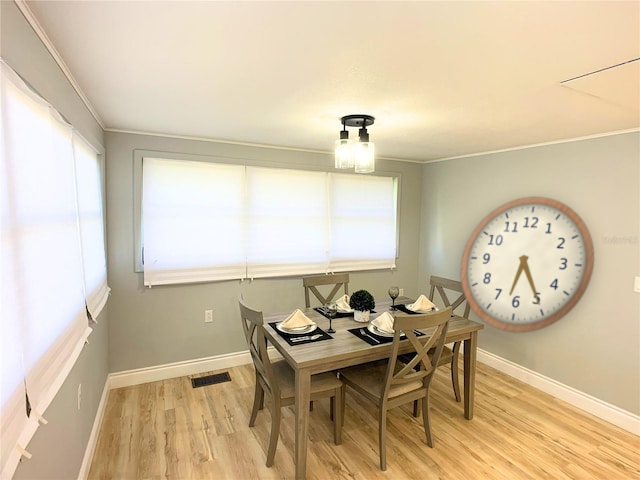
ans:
**6:25**
